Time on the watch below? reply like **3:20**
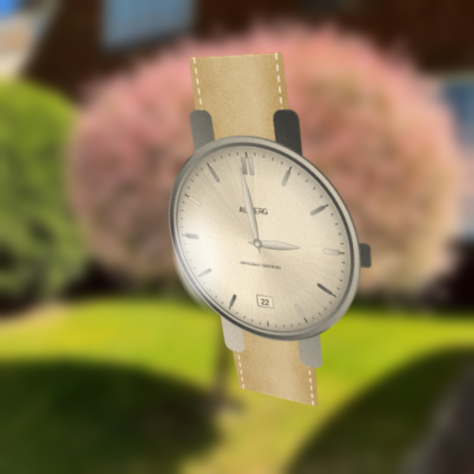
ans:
**2:59**
